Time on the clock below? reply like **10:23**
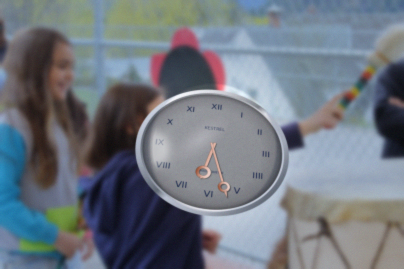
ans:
**6:27**
